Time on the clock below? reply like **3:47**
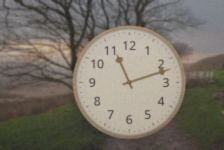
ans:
**11:12**
